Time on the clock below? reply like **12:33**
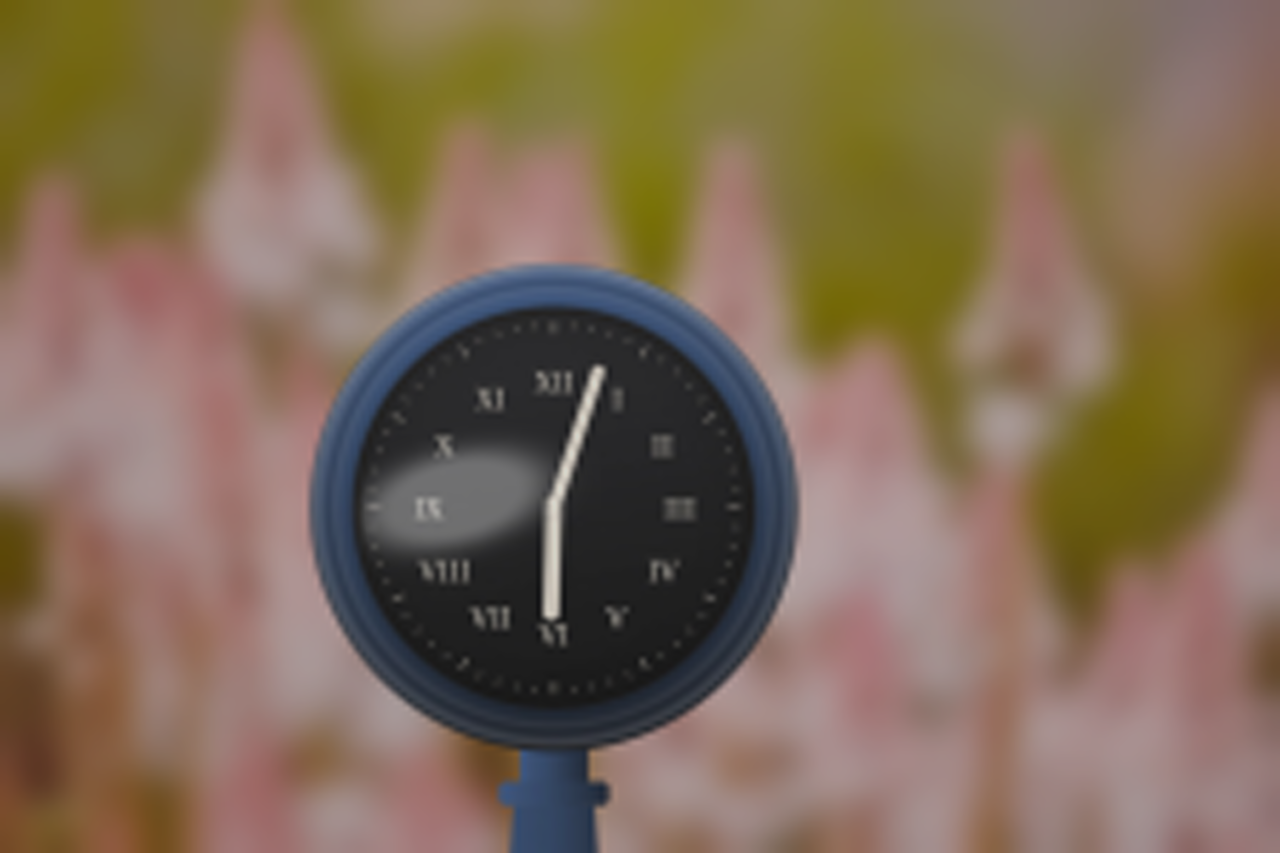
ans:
**6:03**
